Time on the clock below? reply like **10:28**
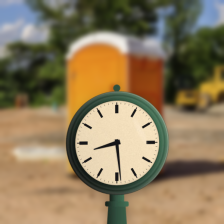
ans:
**8:29**
